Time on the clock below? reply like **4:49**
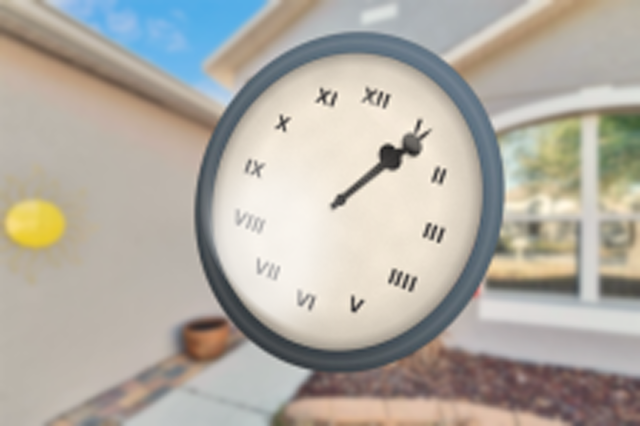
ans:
**1:06**
